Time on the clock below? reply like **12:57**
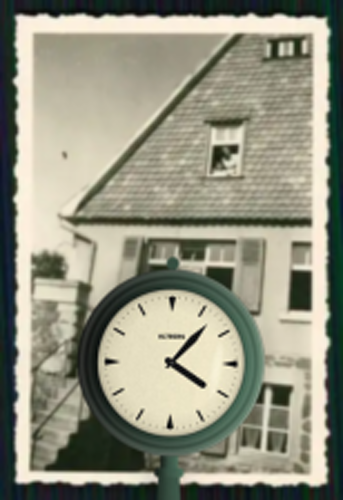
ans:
**4:07**
